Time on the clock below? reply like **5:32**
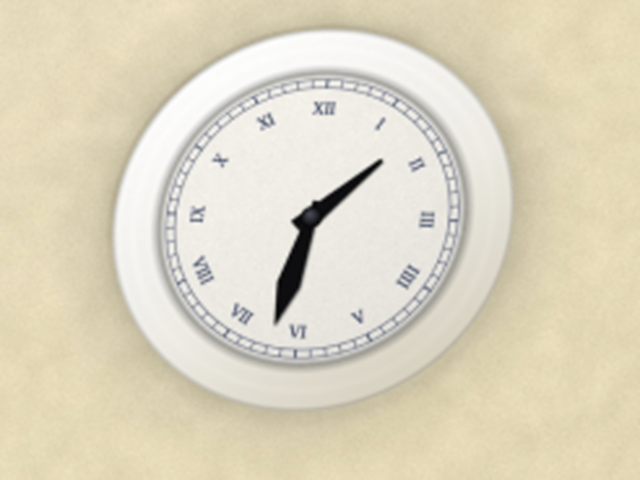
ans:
**1:32**
